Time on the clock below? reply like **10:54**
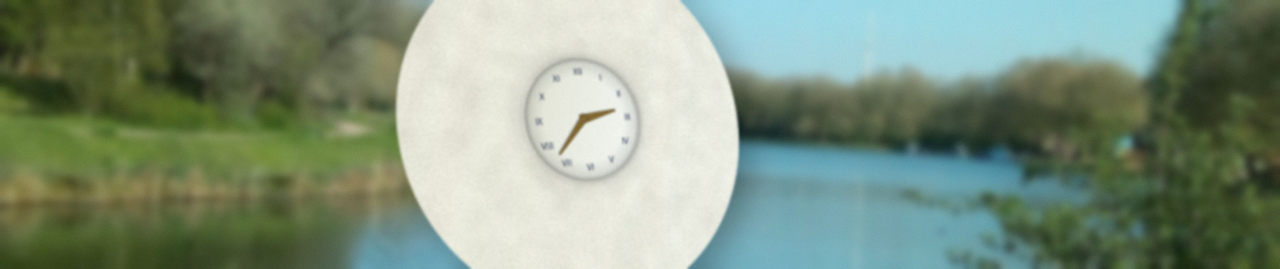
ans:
**2:37**
